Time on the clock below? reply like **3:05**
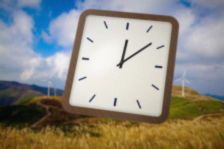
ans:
**12:08**
